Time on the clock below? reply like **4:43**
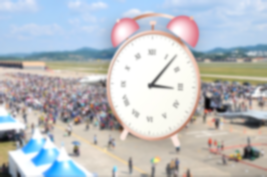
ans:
**3:07**
